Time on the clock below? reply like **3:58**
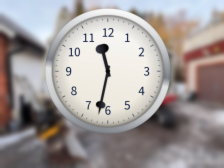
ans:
**11:32**
